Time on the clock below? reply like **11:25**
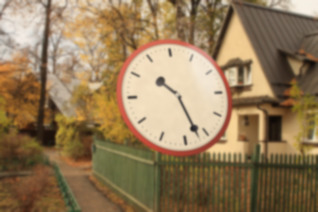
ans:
**10:27**
